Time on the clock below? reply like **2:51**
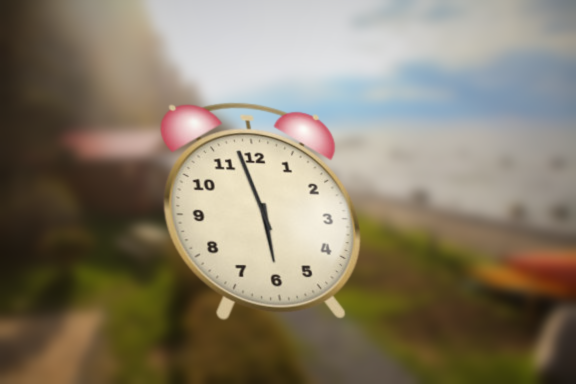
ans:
**5:58**
